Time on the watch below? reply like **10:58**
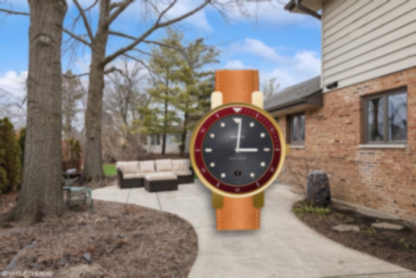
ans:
**3:01**
